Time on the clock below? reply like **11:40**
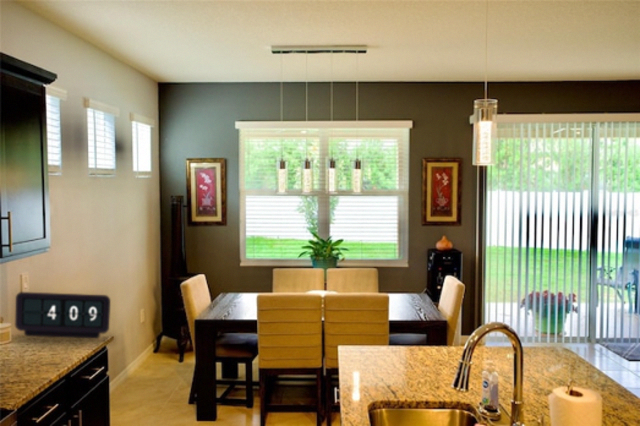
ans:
**4:09**
